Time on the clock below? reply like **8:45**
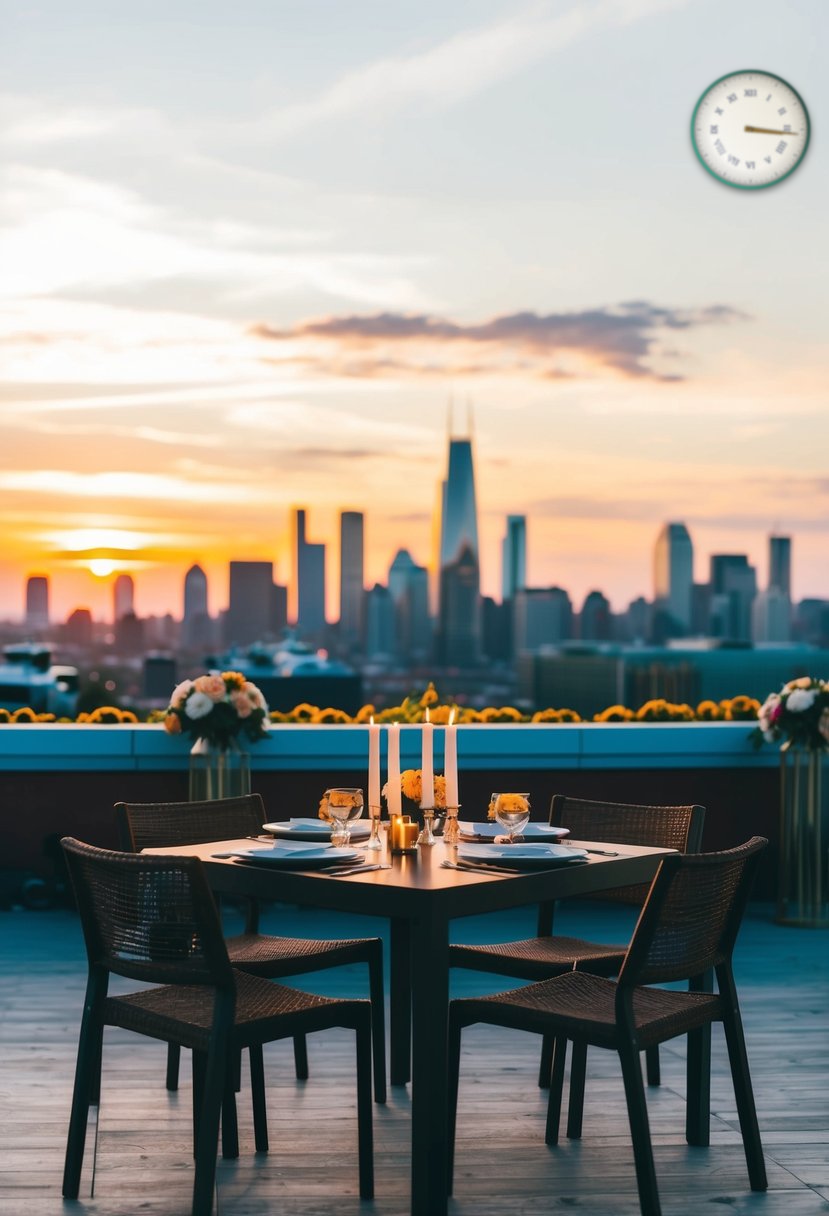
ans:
**3:16**
